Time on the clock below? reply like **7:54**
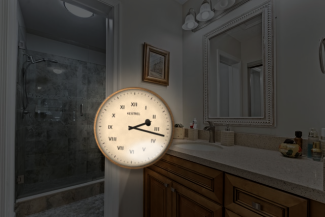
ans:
**2:17**
